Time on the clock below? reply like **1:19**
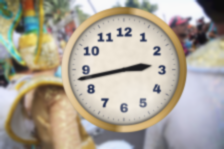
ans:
**2:43**
